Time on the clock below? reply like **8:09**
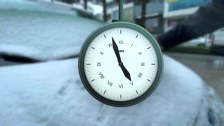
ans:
**4:57**
